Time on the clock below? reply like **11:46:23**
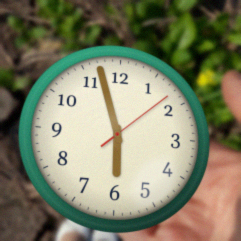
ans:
**5:57:08**
